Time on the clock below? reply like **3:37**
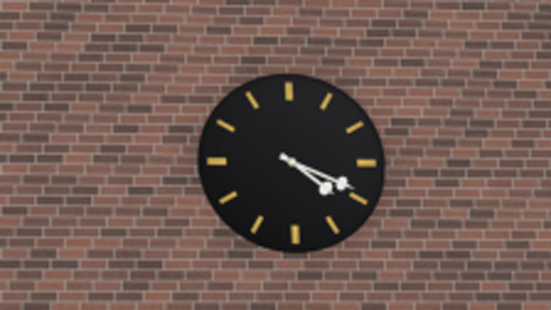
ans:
**4:19**
